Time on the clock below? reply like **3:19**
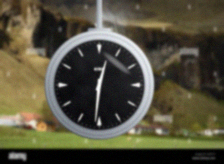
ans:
**12:31**
